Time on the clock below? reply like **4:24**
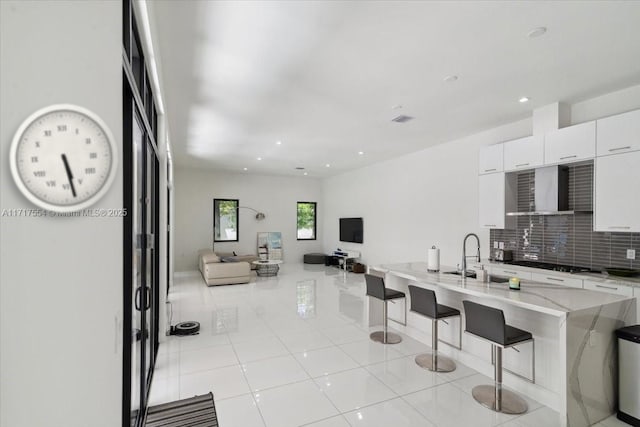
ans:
**5:28**
